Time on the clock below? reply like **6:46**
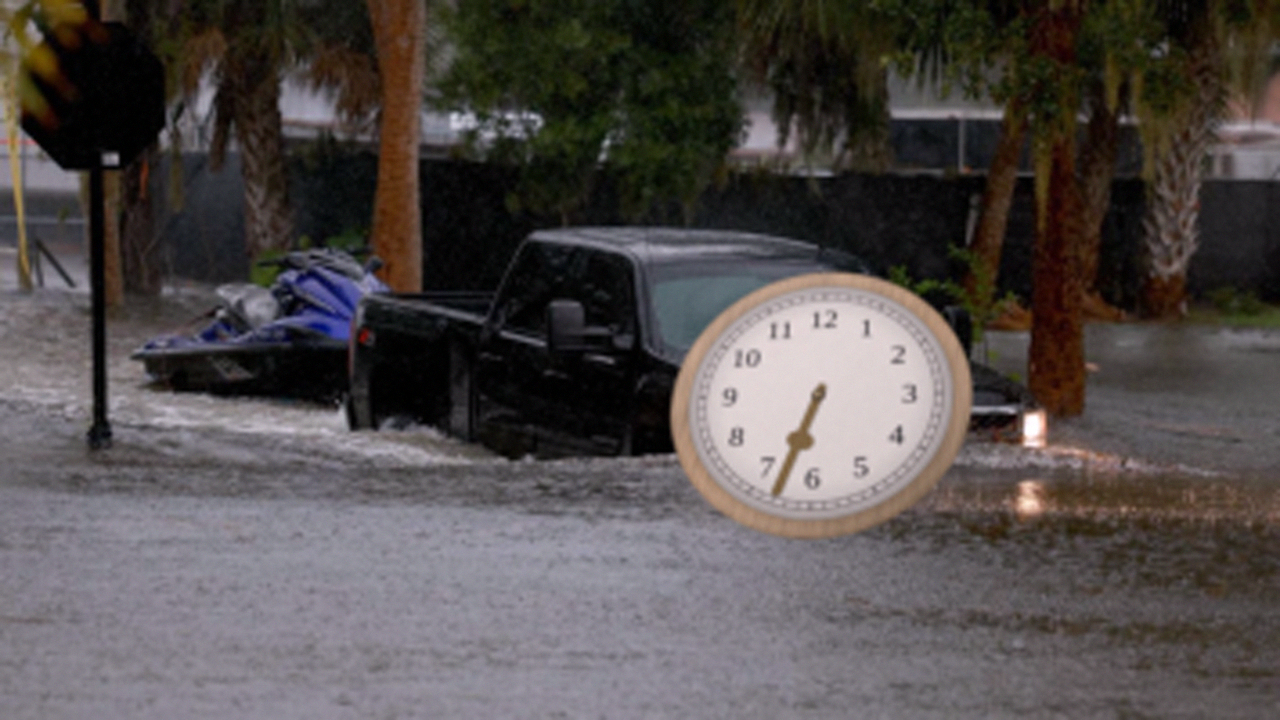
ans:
**6:33**
